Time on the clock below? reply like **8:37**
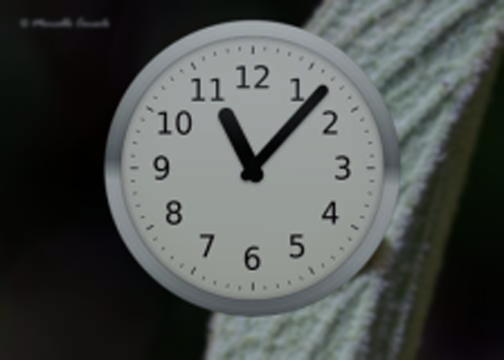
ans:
**11:07**
